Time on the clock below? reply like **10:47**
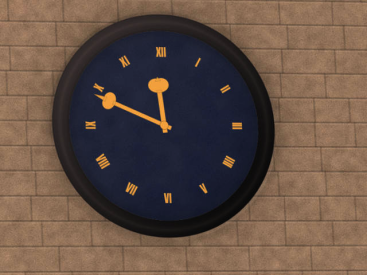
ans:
**11:49**
